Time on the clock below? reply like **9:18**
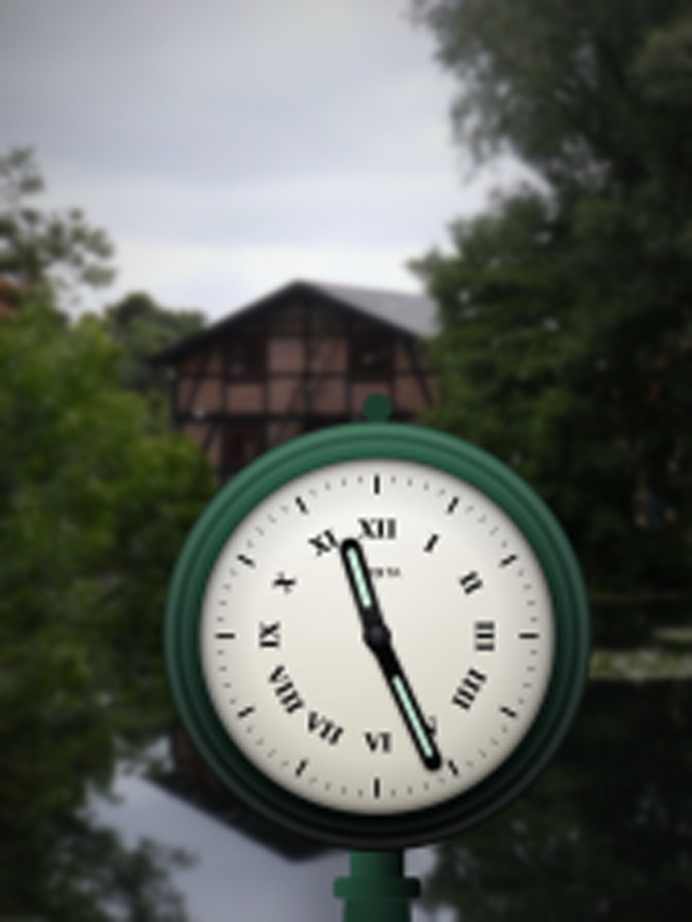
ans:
**11:26**
